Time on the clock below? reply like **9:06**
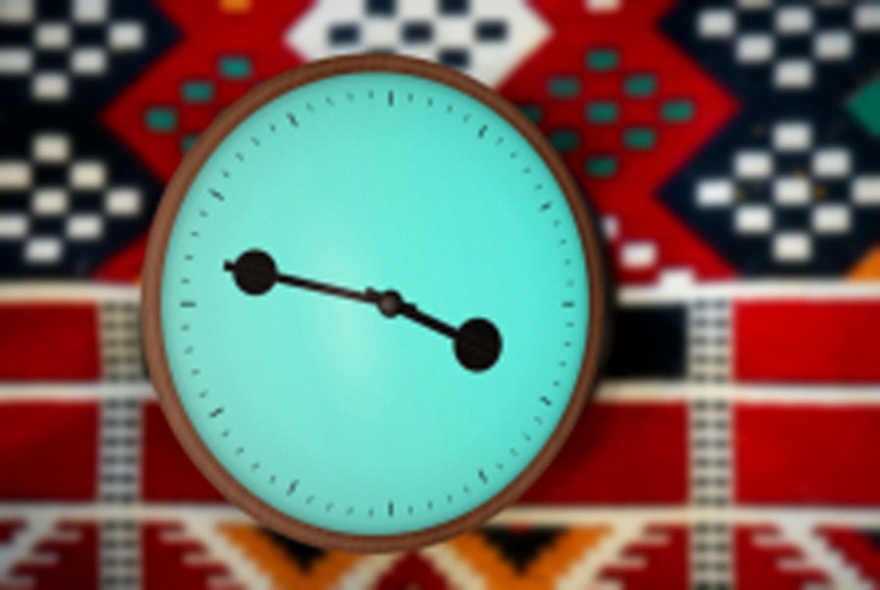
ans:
**3:47**
